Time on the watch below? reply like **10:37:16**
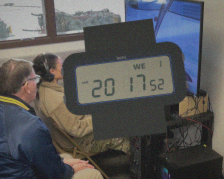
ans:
**20:17:52**
